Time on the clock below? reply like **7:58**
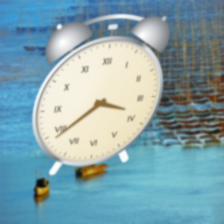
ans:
**3:39**
